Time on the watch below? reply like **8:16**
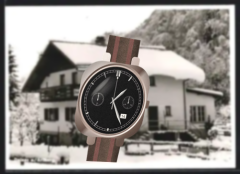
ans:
**1:25**
